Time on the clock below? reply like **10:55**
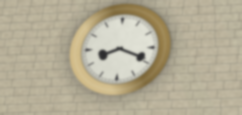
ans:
**8:19**
